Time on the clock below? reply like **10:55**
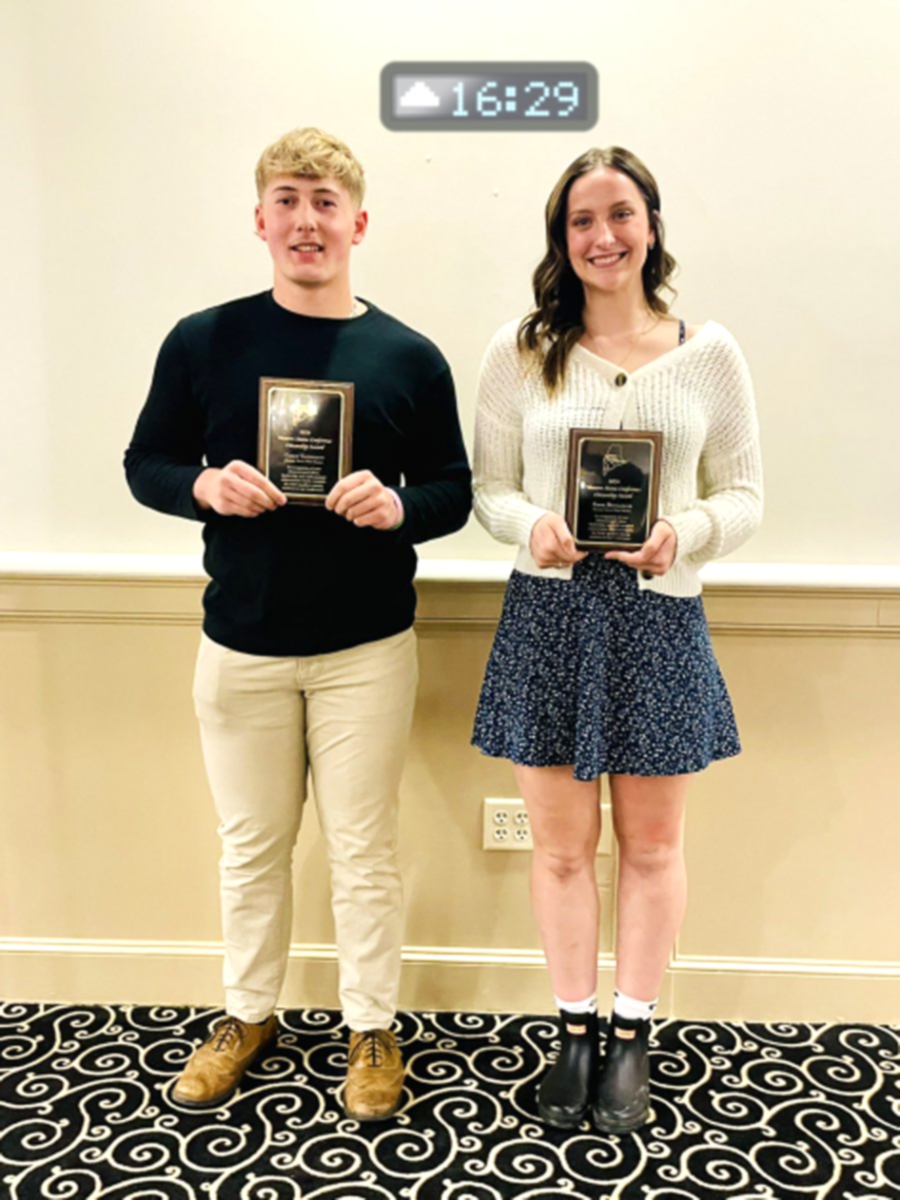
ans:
**16:29**
